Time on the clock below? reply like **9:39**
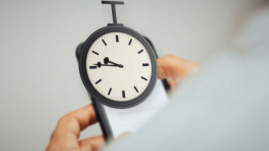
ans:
**9:46**
